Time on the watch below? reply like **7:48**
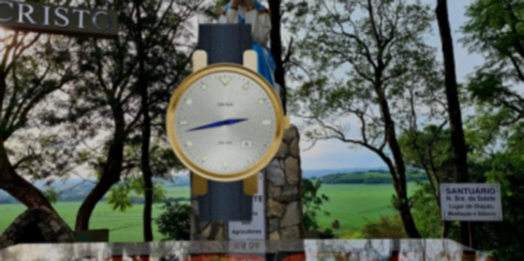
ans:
**2:43**
